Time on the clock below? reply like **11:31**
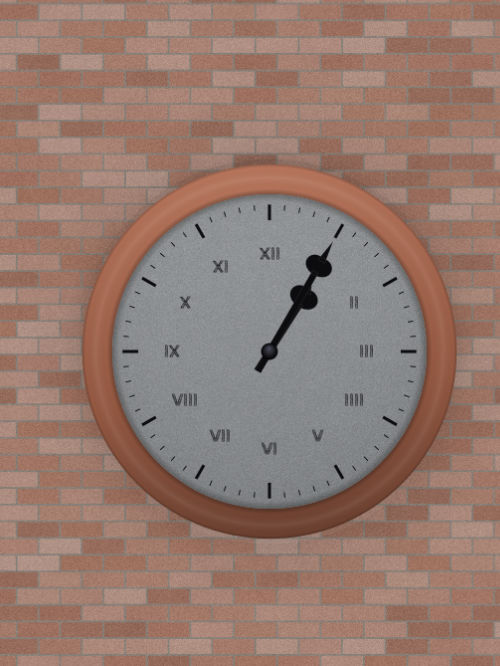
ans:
**1:05**
